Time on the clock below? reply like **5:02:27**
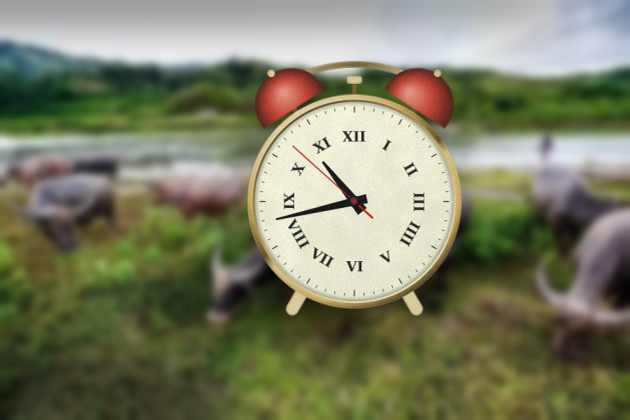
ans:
**10:42:52**
